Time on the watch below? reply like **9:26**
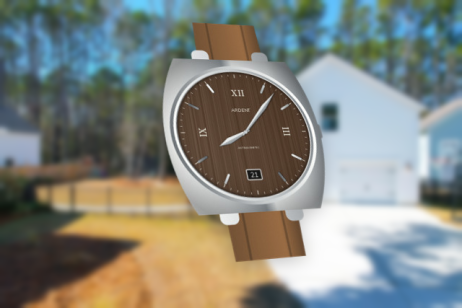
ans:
**8:07**
